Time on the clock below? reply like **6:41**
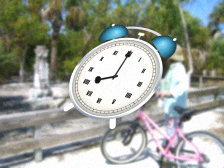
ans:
**8:00**
